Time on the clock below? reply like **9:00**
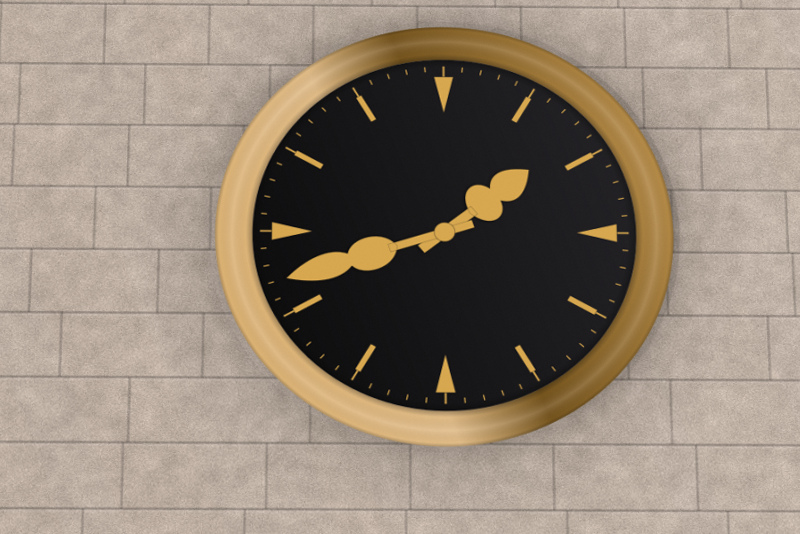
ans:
**1:42**
